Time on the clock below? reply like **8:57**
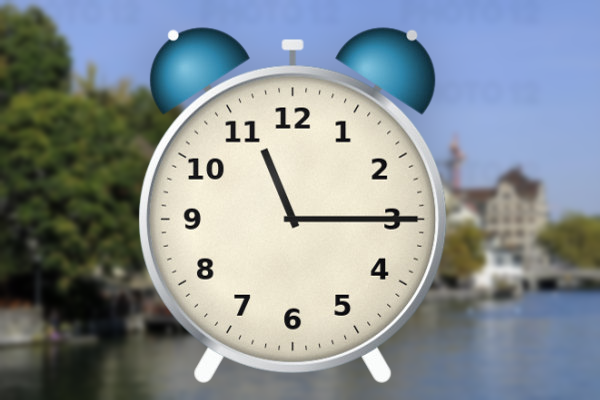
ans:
**11:15**
